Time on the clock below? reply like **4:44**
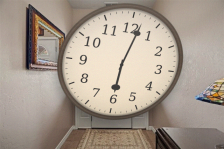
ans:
**6:02**
